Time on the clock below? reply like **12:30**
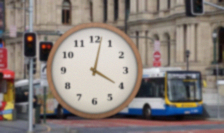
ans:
**4:02**
